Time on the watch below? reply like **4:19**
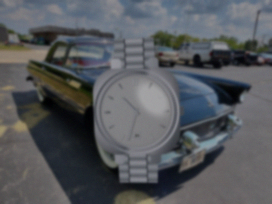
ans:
**10:33**
